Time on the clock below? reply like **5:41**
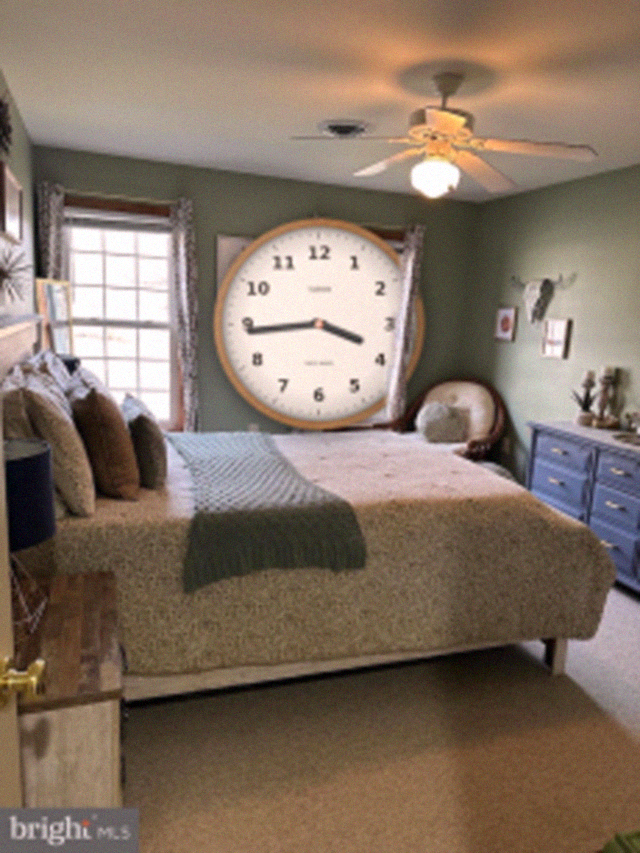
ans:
**3:44**
